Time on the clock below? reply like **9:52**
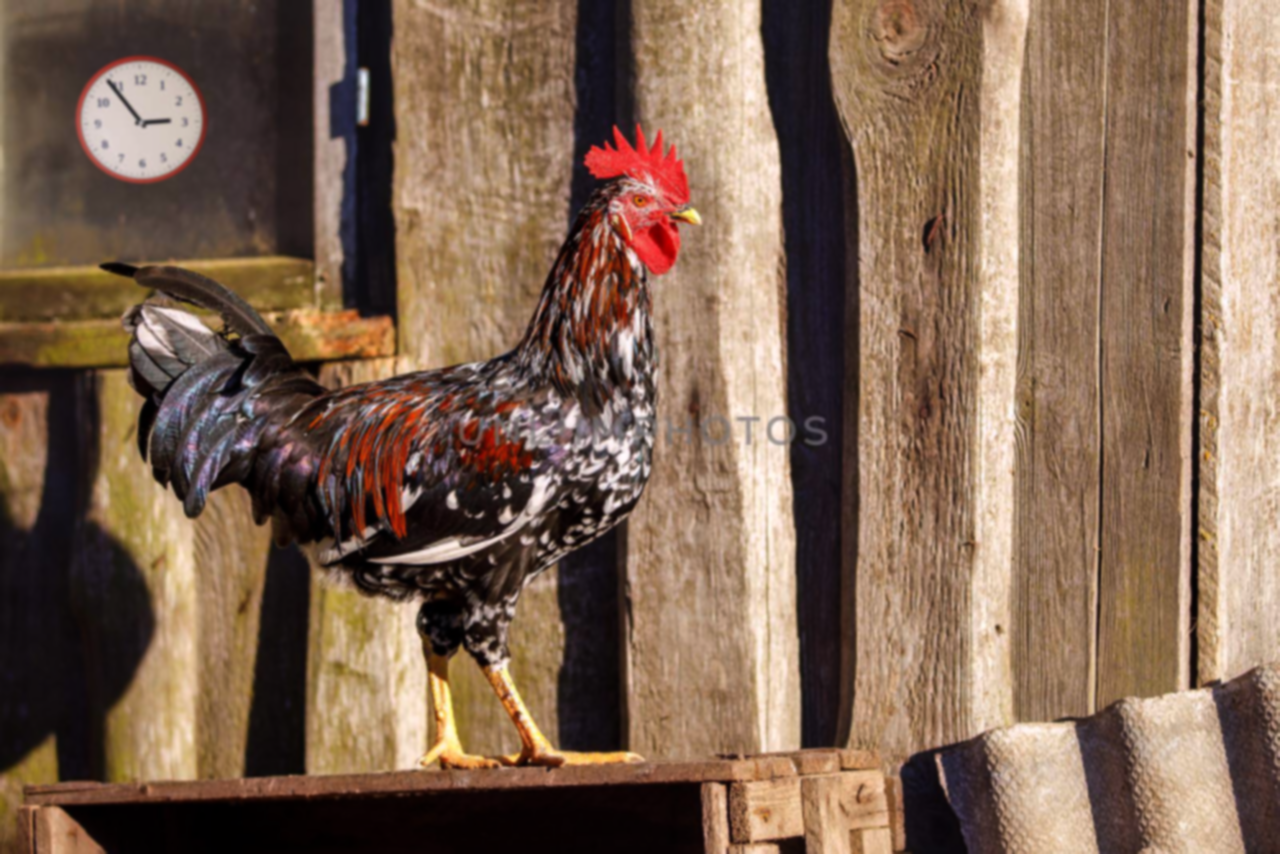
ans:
**2:54**
